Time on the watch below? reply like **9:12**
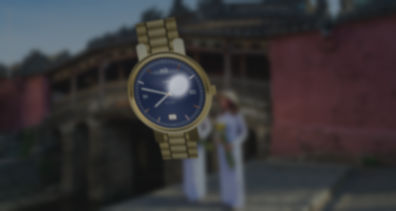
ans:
**7:48**
